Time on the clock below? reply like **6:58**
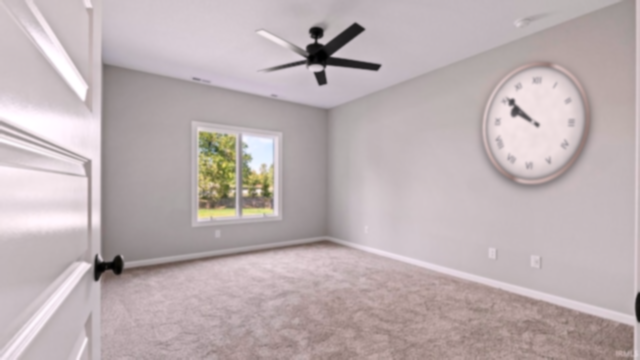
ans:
**9:51**
